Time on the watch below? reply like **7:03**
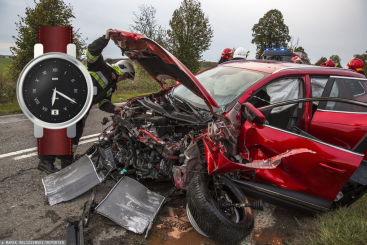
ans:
**6:20**
